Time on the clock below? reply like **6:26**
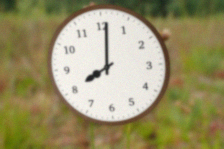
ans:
**8:01**
